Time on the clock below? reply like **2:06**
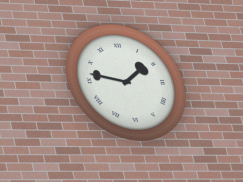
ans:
**1:47**
